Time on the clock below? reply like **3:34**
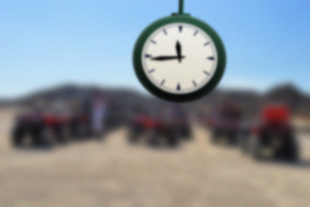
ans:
**11:44**
